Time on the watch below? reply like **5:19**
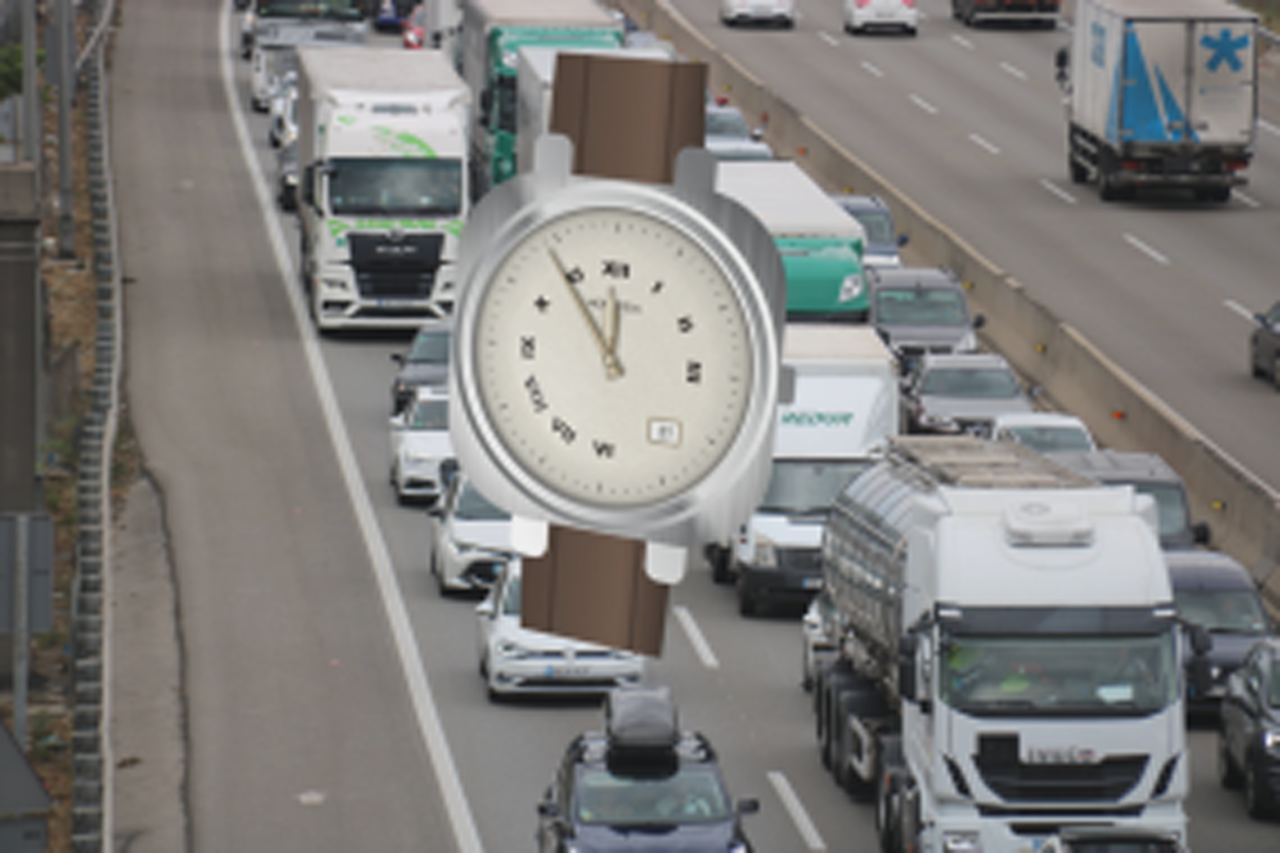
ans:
**11:54**
